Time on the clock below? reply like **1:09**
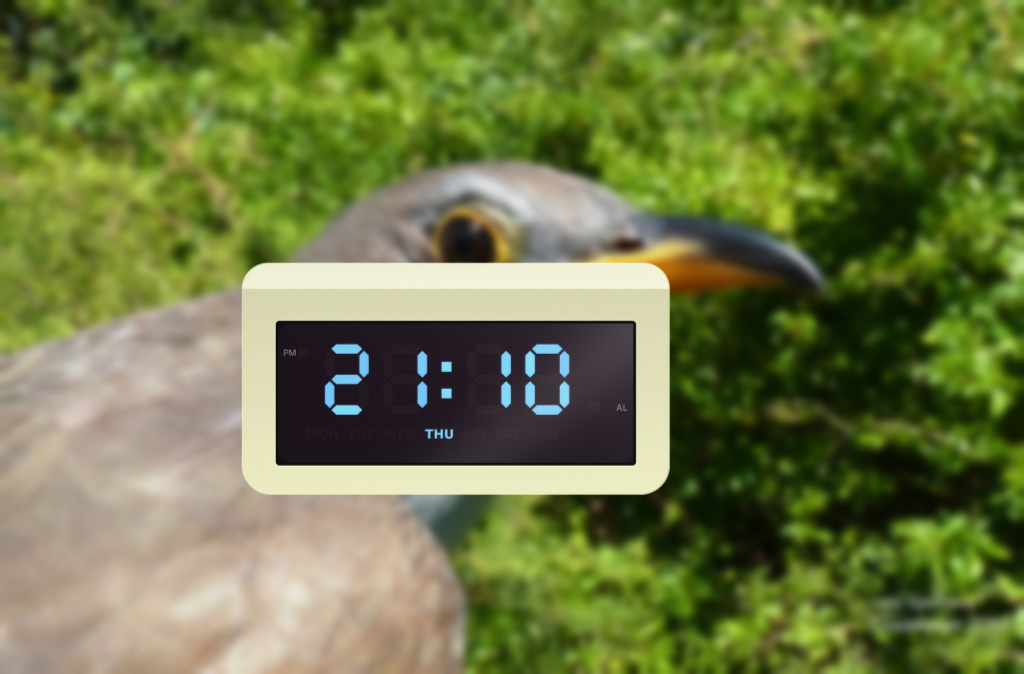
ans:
**21:10**
